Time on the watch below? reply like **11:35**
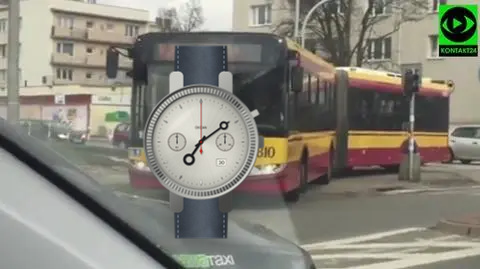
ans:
**7:09**
